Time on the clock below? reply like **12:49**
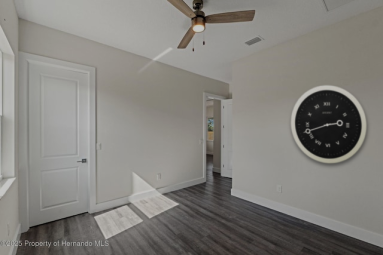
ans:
**2:42**
